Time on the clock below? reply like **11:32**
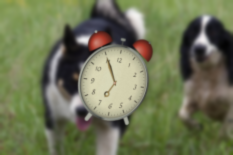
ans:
**6:55**
